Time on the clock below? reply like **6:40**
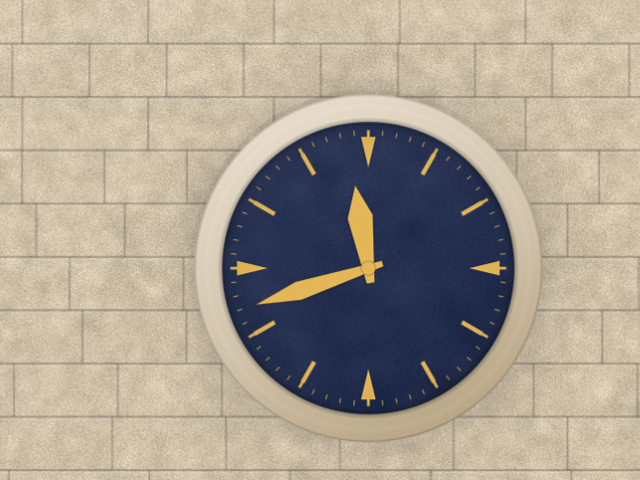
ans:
**11:42**
